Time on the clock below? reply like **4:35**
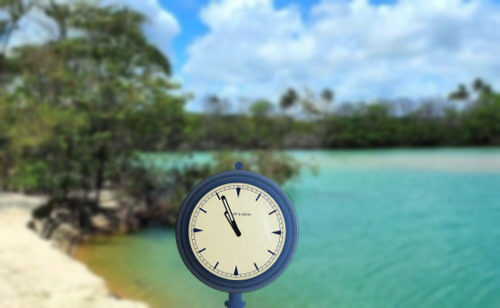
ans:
**10:56**
